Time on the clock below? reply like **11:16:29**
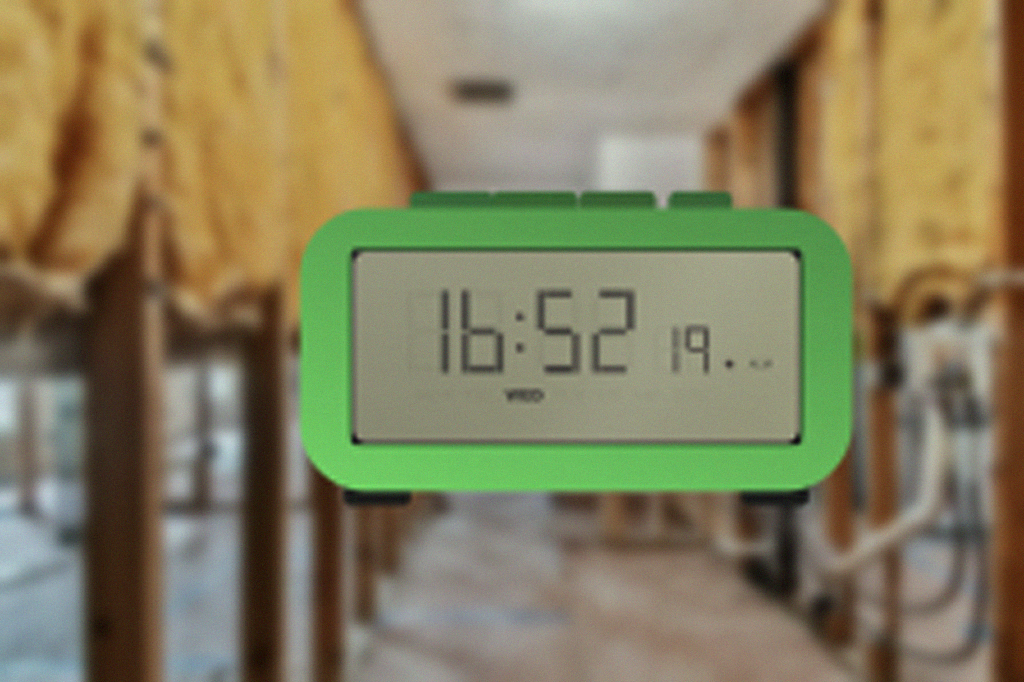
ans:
**16:52:19**
